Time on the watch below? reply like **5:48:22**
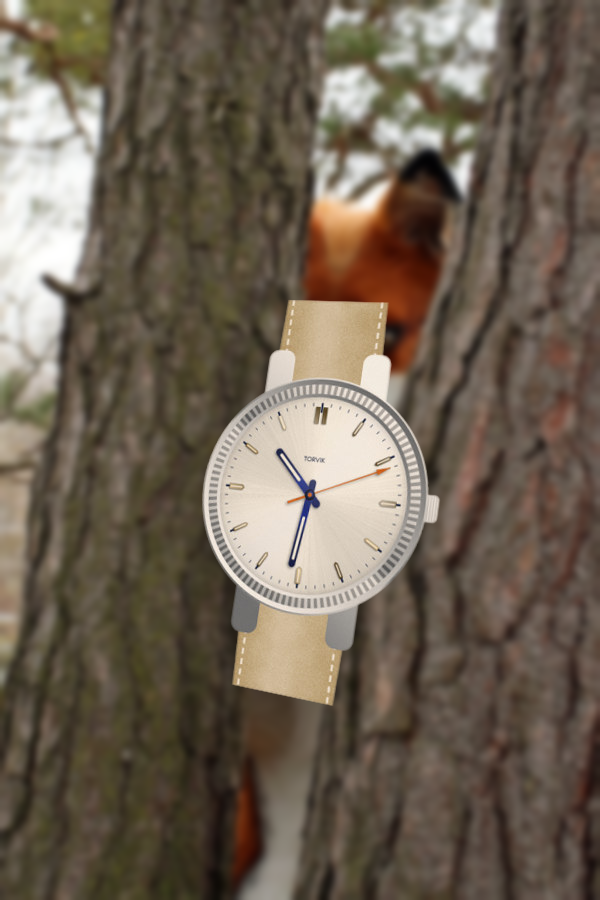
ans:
**10:31:11**
